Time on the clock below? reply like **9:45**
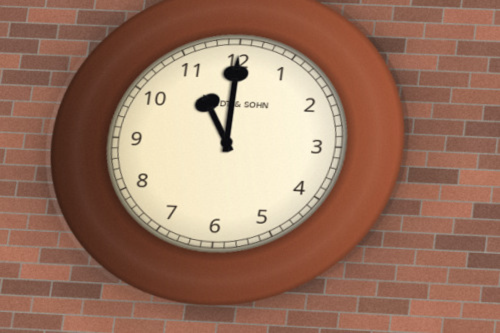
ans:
**11:00**
